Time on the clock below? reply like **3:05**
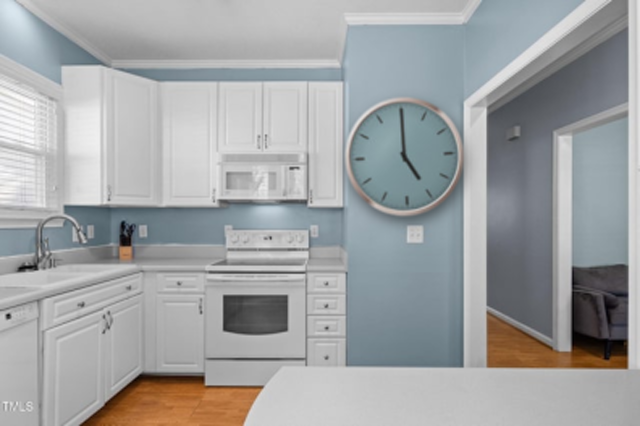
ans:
**5:00**
